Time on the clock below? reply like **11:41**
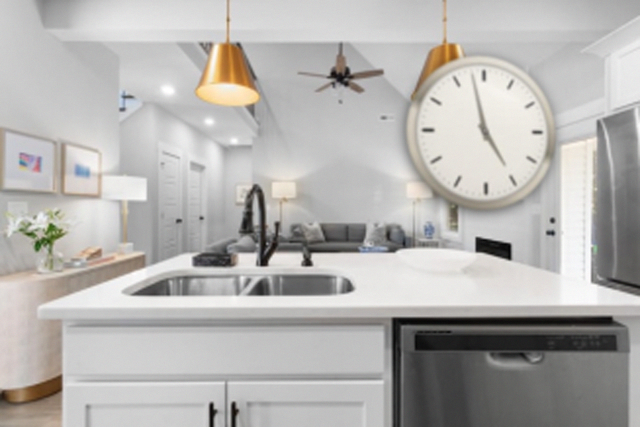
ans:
**4:58**
